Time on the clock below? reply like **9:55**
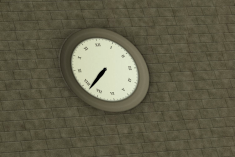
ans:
**7:38**
